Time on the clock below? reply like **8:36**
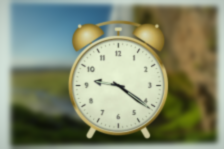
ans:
**9:21**
